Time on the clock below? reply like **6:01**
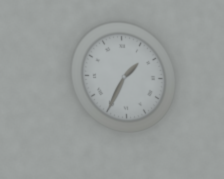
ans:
**1:35**
